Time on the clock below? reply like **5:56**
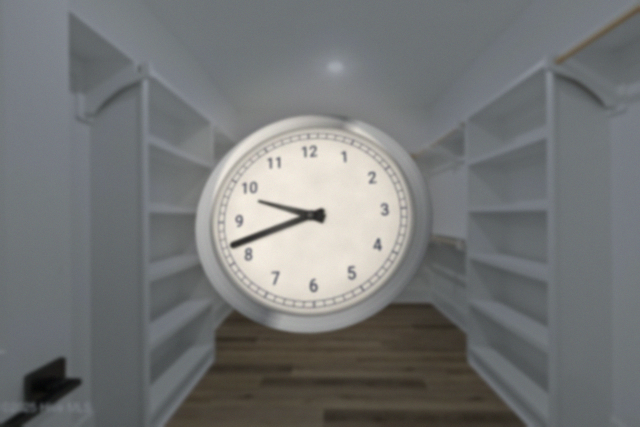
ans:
**9:42**
